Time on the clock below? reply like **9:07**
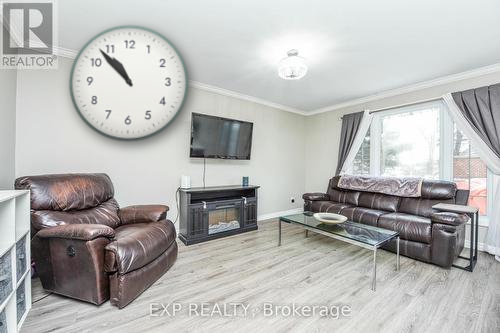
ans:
**10:53**
